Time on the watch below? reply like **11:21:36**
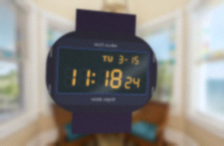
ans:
**11:18:24**
